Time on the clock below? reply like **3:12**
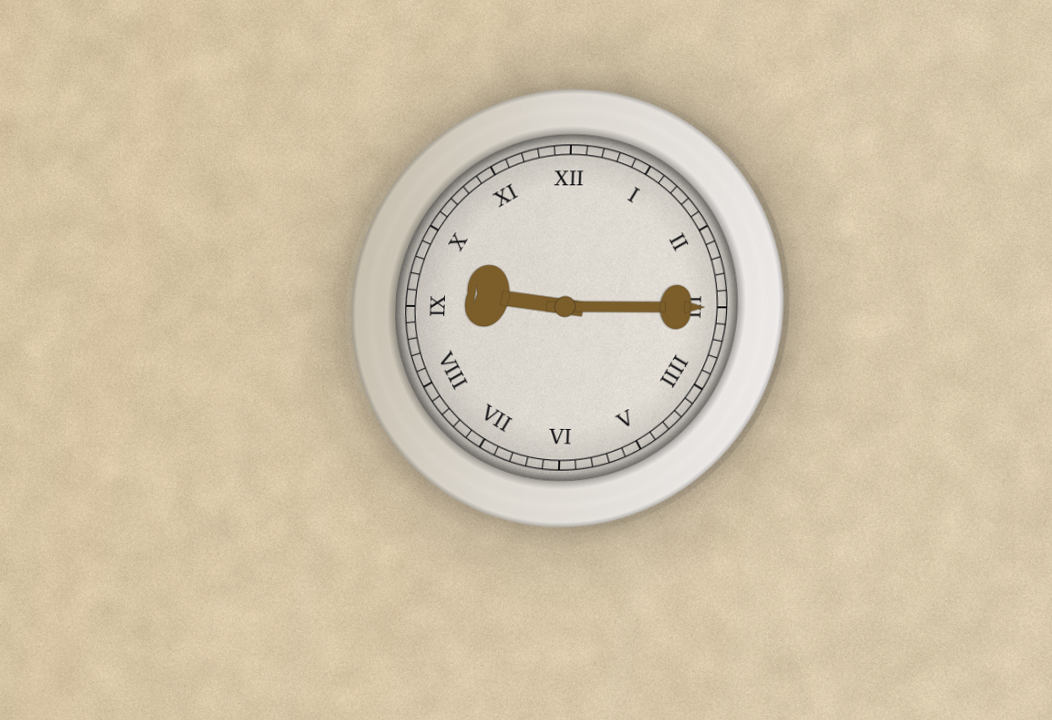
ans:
**9:15**
